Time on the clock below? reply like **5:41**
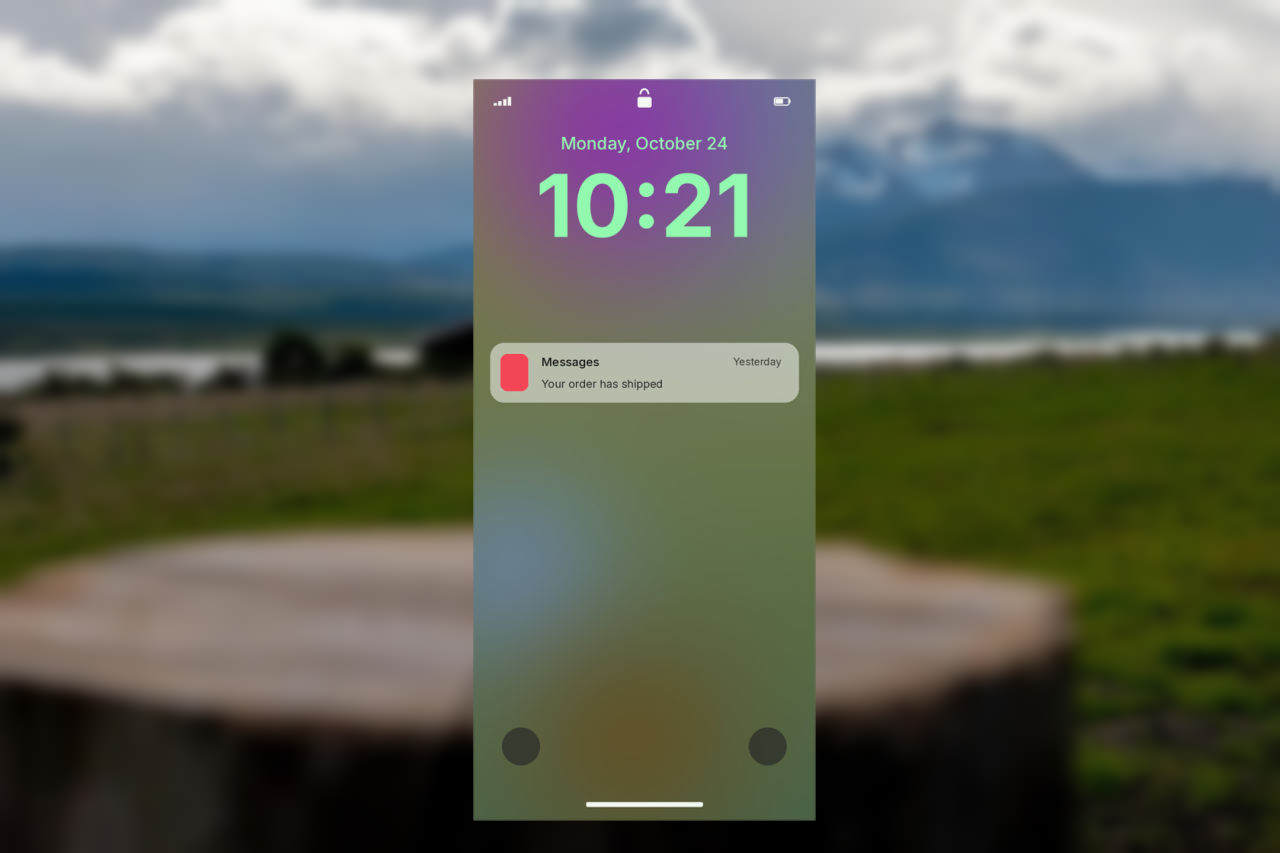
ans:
**10:21**
